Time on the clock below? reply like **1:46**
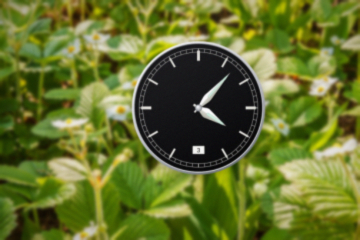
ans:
**4:07**
